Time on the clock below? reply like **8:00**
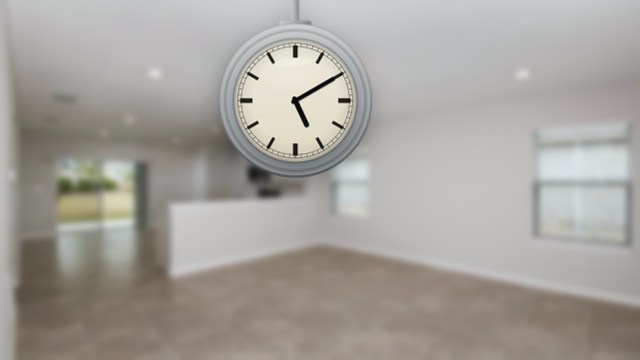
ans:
**5:10**
